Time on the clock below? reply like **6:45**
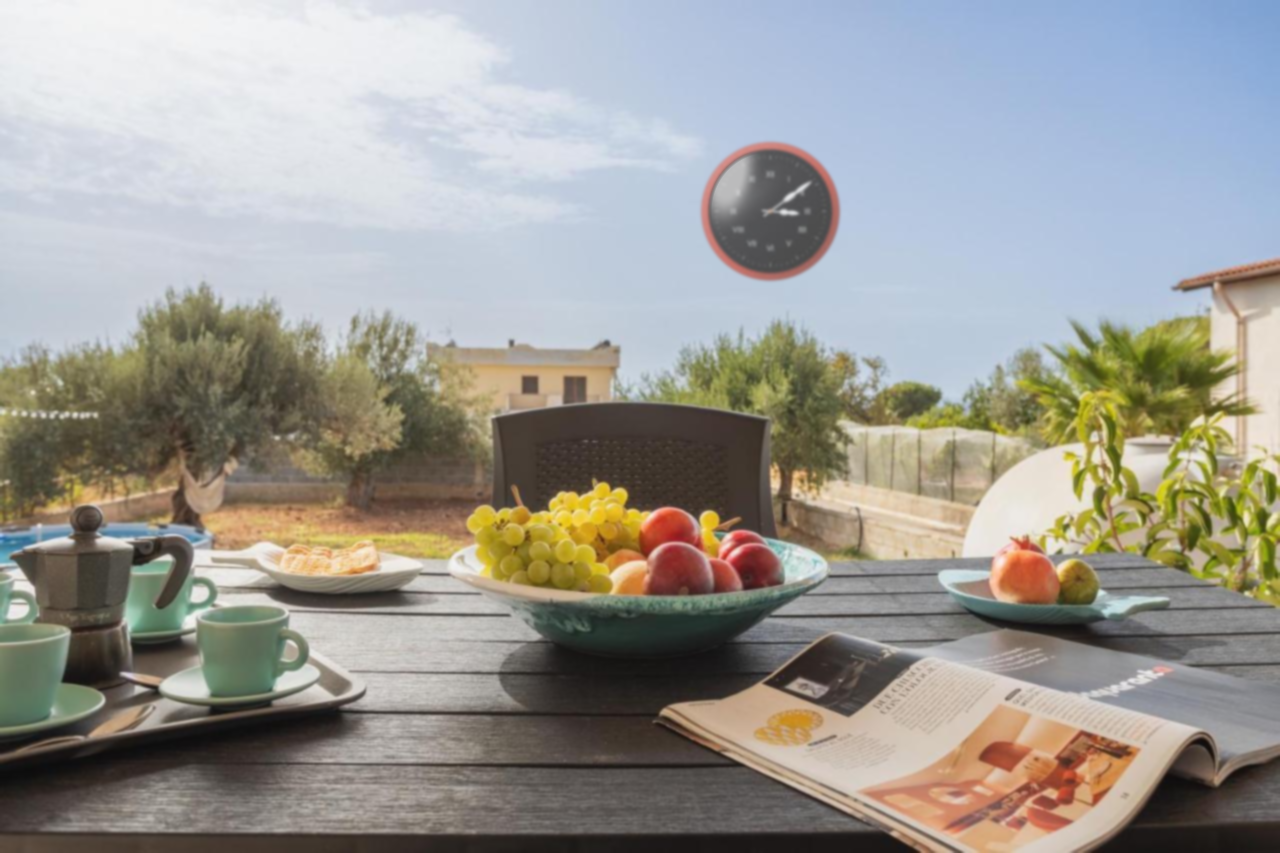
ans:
**3:09**
